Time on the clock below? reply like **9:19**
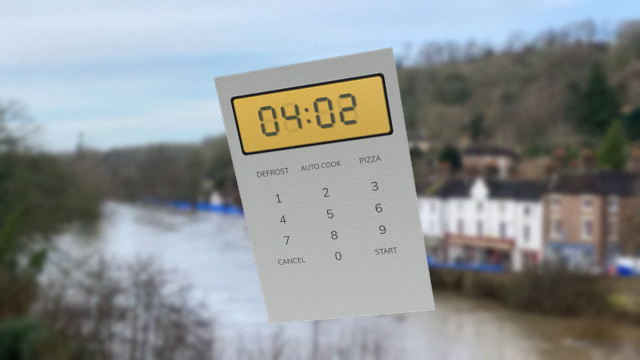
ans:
**4:02**
